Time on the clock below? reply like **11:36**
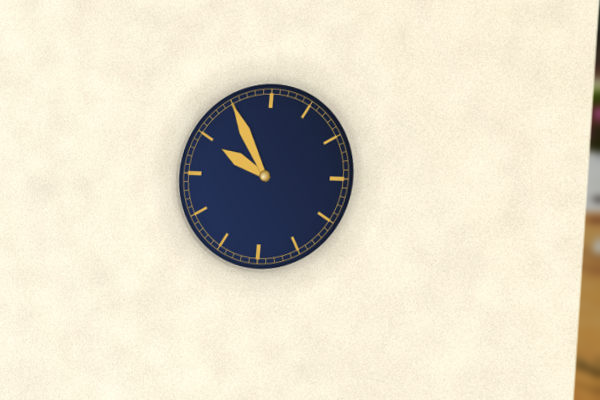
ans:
**9:55**
